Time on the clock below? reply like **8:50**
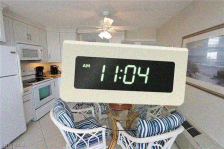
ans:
**11:04**
